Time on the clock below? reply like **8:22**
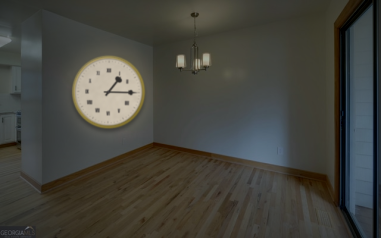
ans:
**1:15**
